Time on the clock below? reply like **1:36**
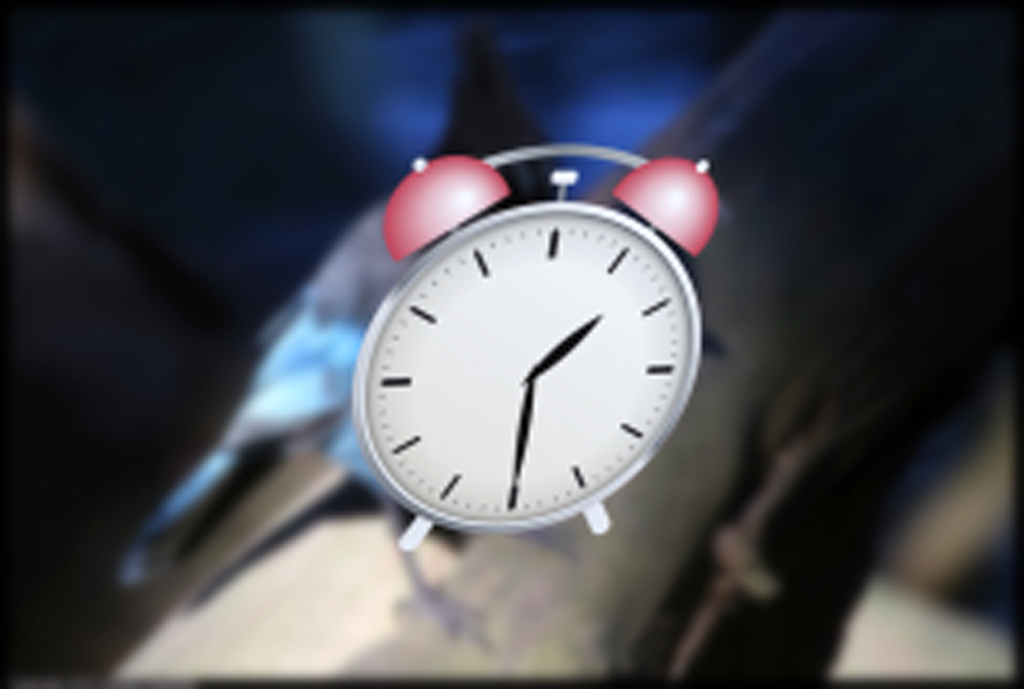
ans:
**1:30**
